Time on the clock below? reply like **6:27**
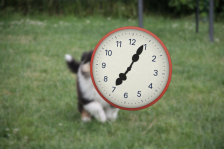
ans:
**7:04**
